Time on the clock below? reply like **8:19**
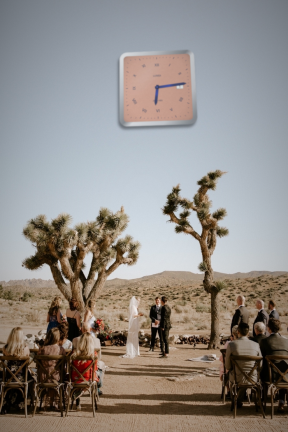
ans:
**6:14**
